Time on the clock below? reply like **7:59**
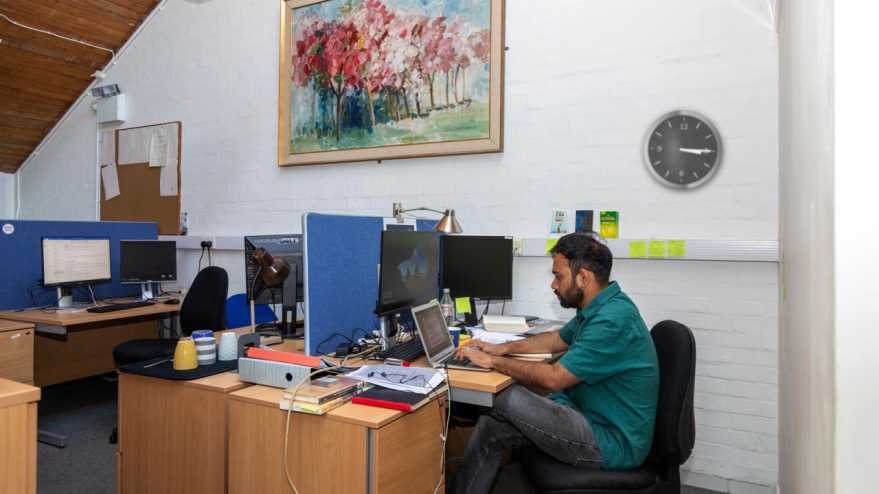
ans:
**3:15**
